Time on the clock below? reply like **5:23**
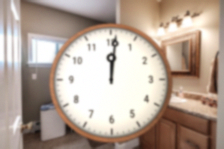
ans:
**12:01**
